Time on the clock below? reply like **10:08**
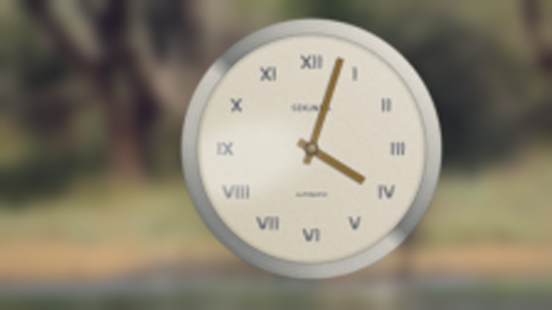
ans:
**4:03**
